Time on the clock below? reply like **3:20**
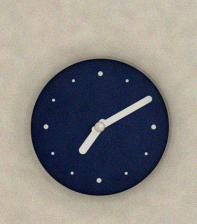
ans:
**7:10**
